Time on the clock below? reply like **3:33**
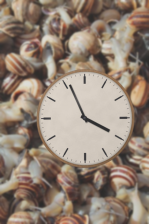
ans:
**3:56**
